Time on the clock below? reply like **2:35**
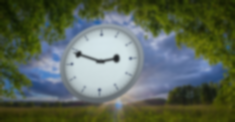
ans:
**2:49**
